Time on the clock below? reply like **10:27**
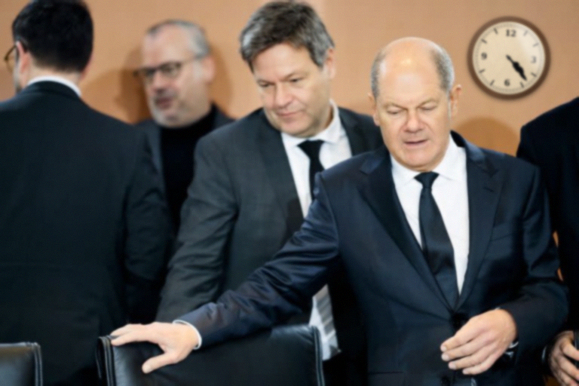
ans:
**4:23**
